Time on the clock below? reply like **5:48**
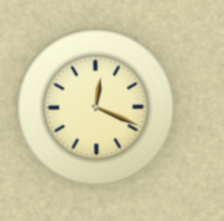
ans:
**12:19**
